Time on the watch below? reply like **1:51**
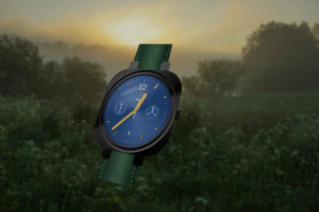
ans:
**12:37**
